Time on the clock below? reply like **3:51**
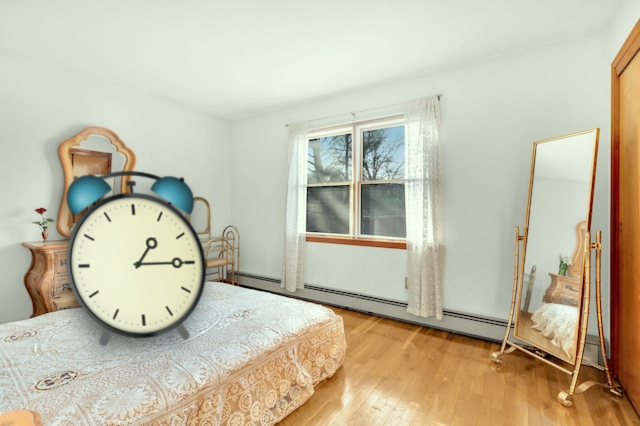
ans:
**1:15**
